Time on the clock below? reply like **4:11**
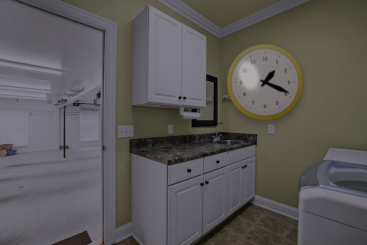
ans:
**1:19**
